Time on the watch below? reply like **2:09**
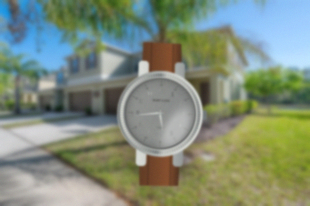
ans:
**5:44**
